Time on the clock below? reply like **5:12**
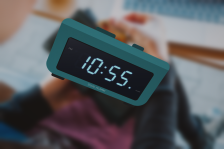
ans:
**10:55**
